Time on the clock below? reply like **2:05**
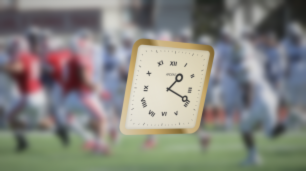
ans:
**1:19**
